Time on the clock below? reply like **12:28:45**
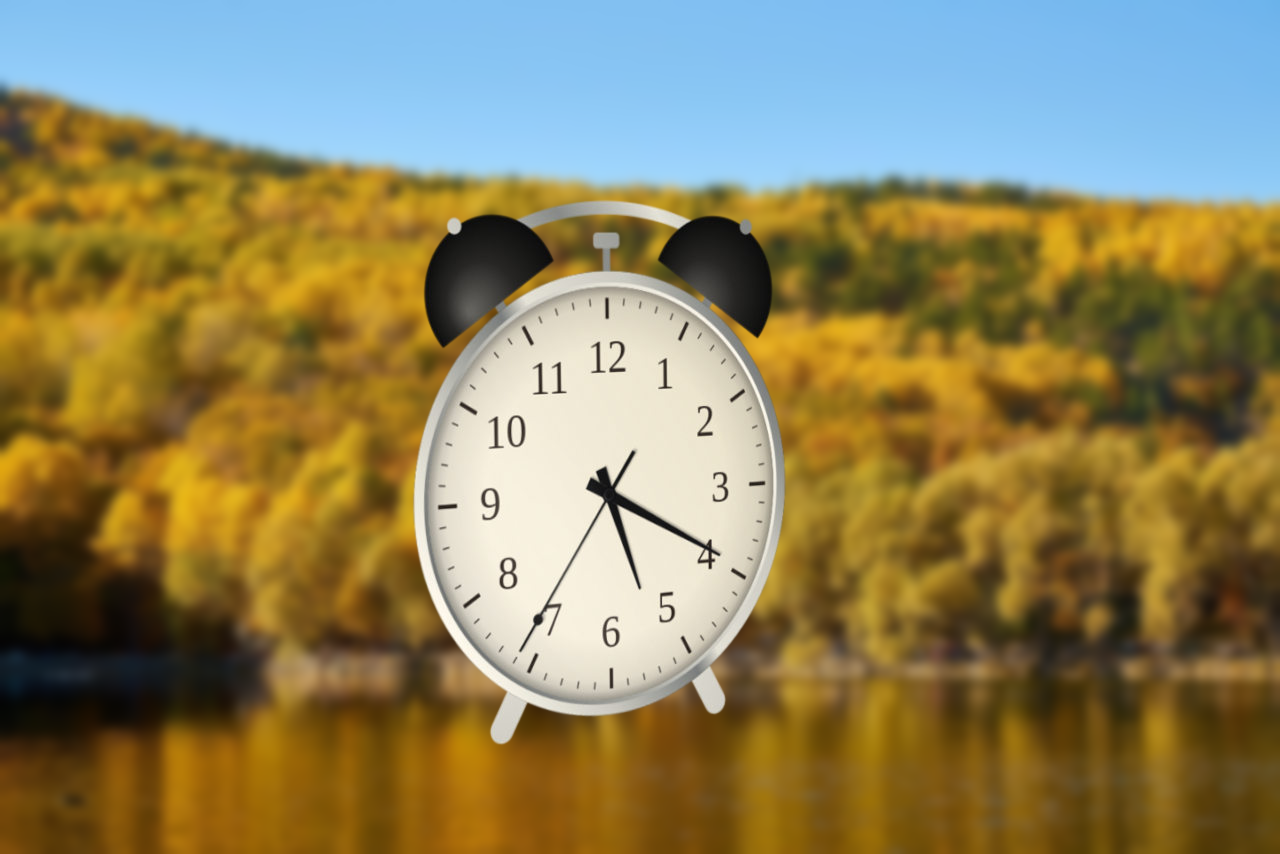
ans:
**5:19:36**
